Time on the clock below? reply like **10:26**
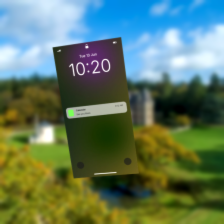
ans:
**10:20**
